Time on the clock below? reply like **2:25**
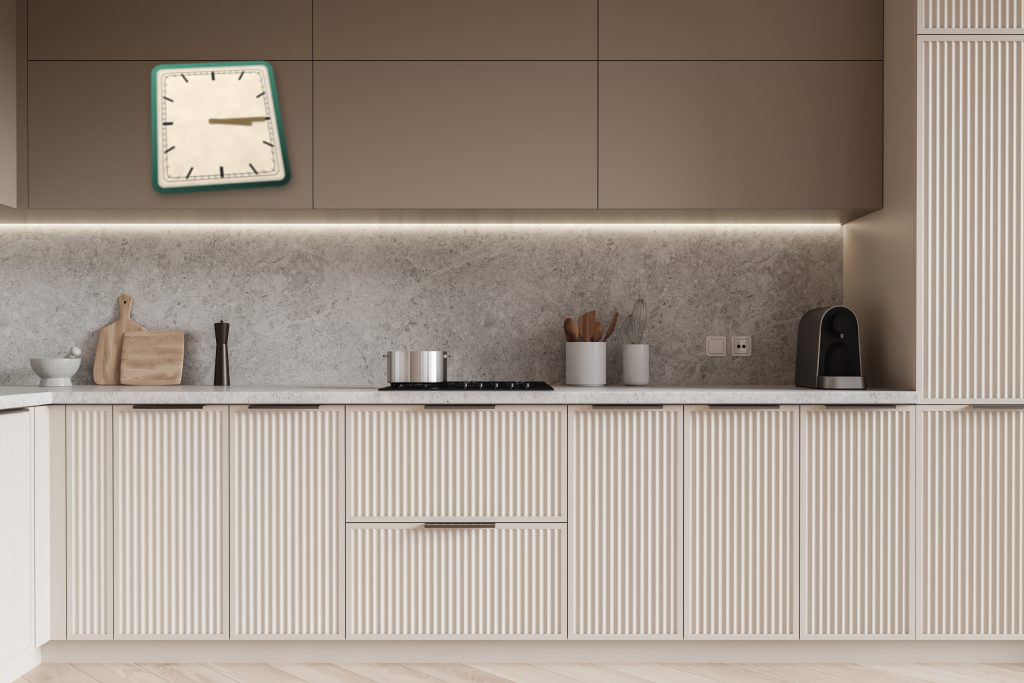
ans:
**3:15**
